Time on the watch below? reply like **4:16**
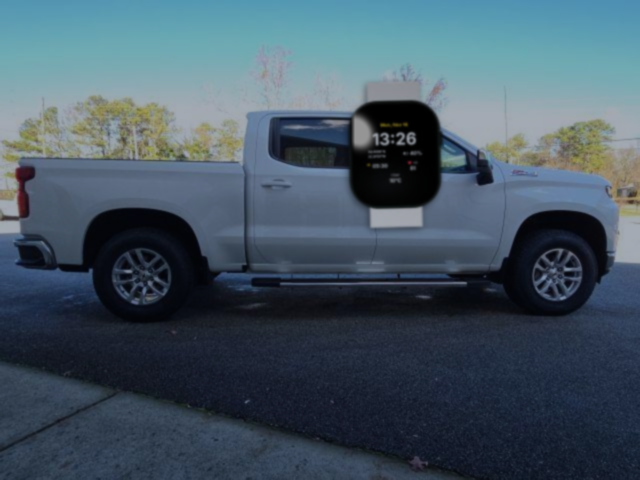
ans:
**13:26**
